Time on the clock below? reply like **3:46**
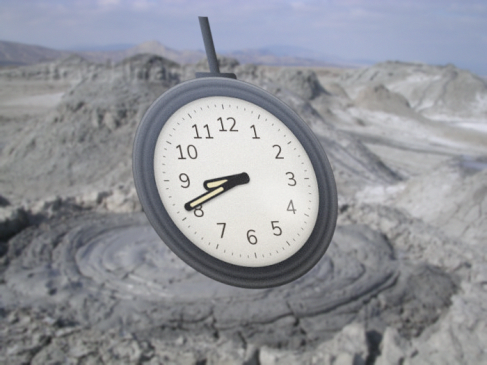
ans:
**8:41**
